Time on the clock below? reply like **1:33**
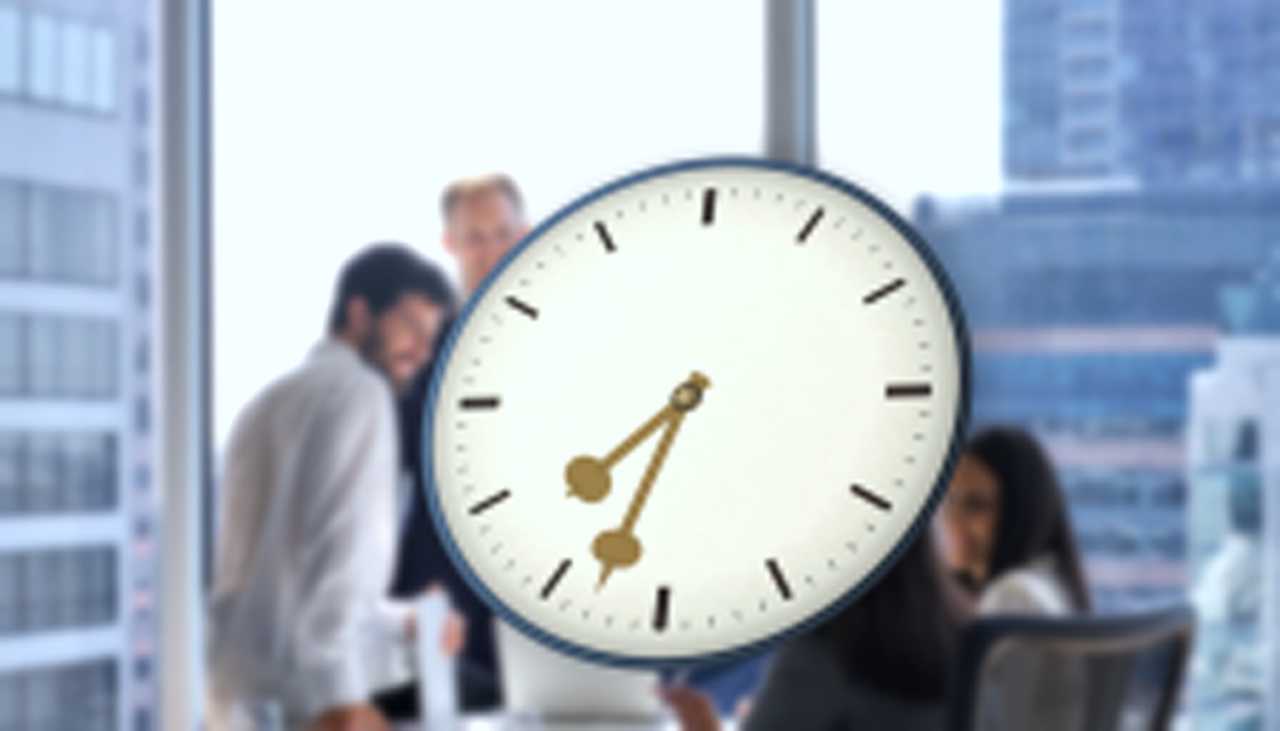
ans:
**7:33**
